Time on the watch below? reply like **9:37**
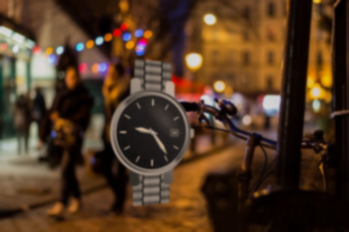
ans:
**9:24**
